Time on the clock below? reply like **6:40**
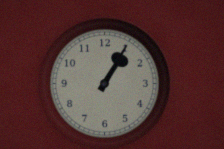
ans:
**1:05**
